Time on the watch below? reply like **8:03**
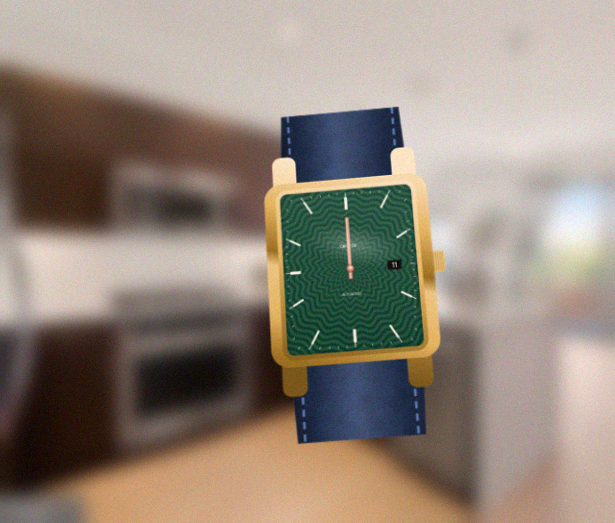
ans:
**12:00**
